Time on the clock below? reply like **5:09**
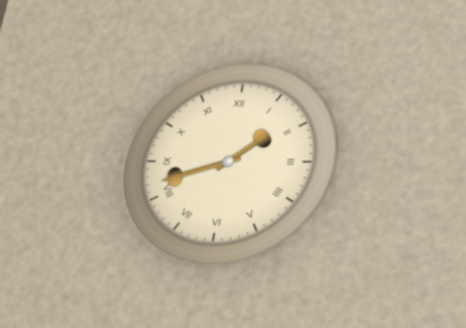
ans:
**1:42**
